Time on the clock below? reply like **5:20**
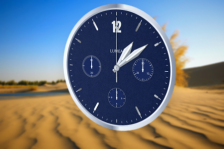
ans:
**1:09**
